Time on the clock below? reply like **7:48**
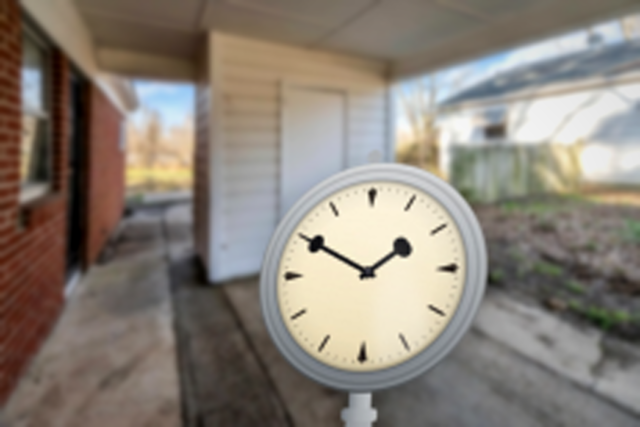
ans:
**1:50**
